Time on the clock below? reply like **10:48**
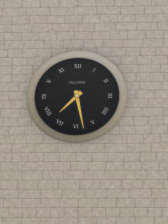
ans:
**7:28**
